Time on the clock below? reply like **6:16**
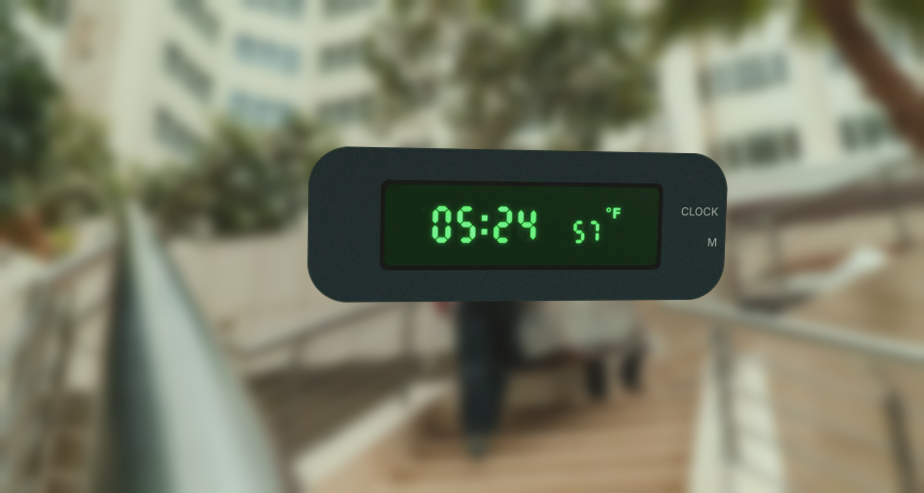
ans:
**5:24**
